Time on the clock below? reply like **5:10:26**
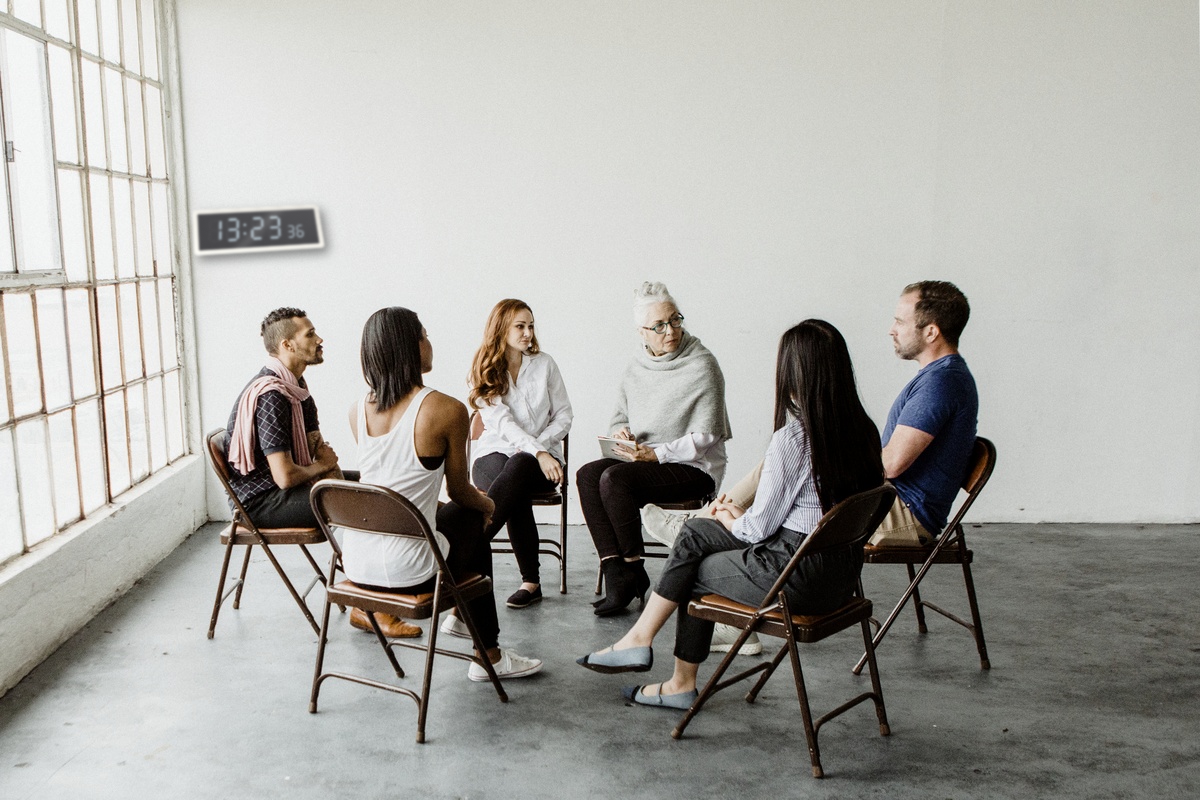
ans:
**13:23:36**
